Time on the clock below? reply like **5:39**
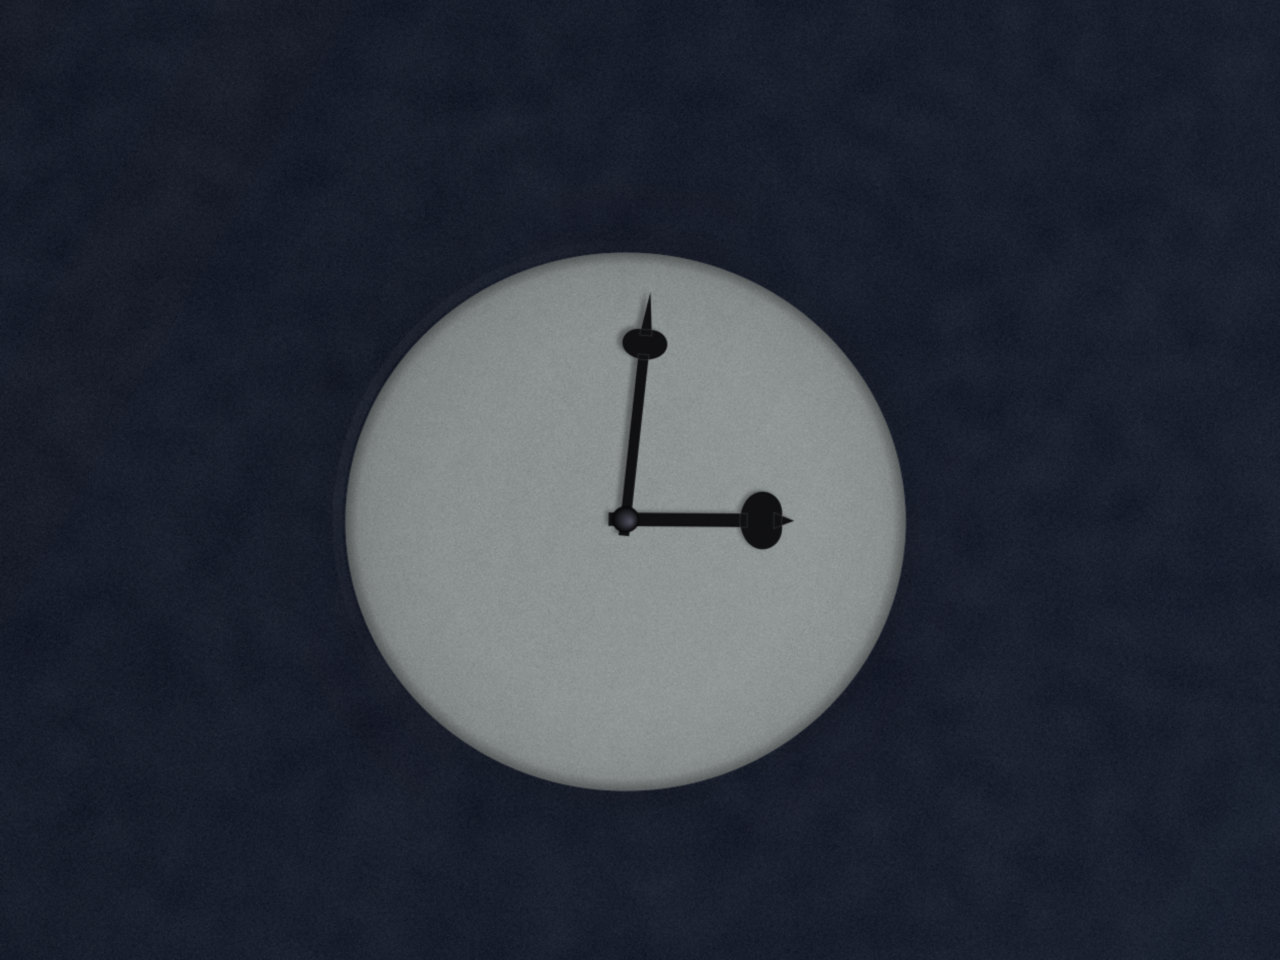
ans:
**3:01**
